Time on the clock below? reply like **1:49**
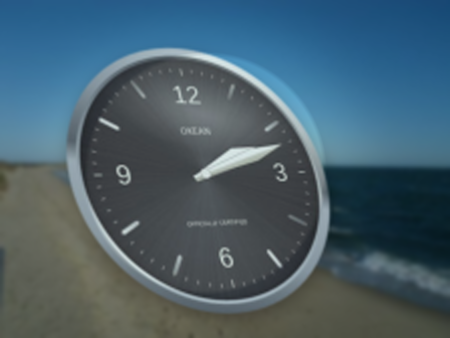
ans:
**2:12**
